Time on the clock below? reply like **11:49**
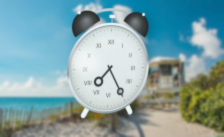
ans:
**7:25**
